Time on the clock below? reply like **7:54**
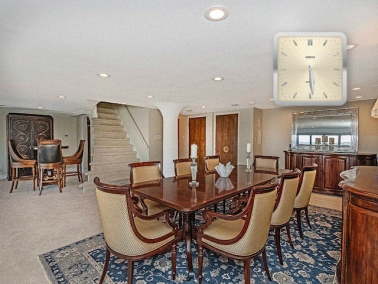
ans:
**5:29**
